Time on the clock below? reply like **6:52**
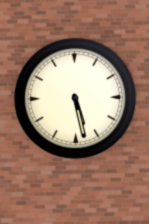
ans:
**5:28**
